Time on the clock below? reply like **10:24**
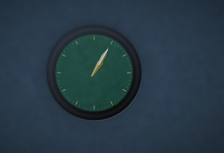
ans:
**1:05**
